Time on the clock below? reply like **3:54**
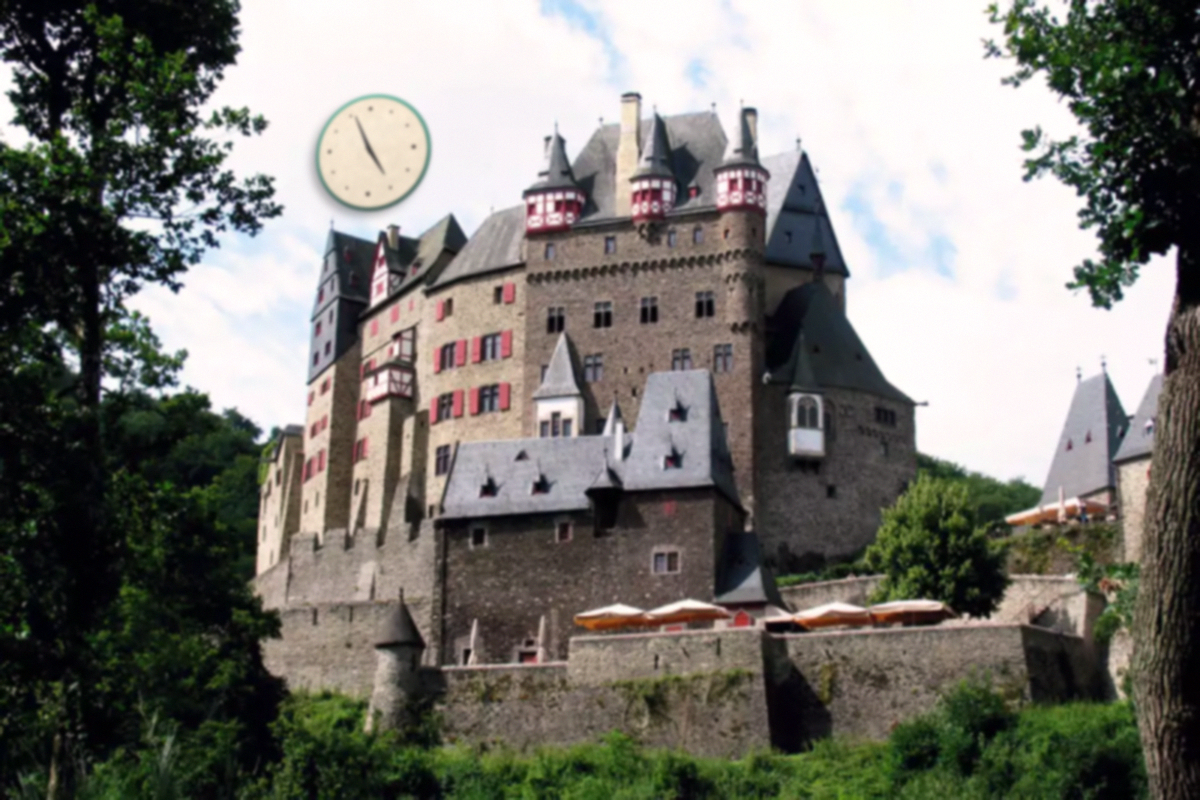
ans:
**4:56**
